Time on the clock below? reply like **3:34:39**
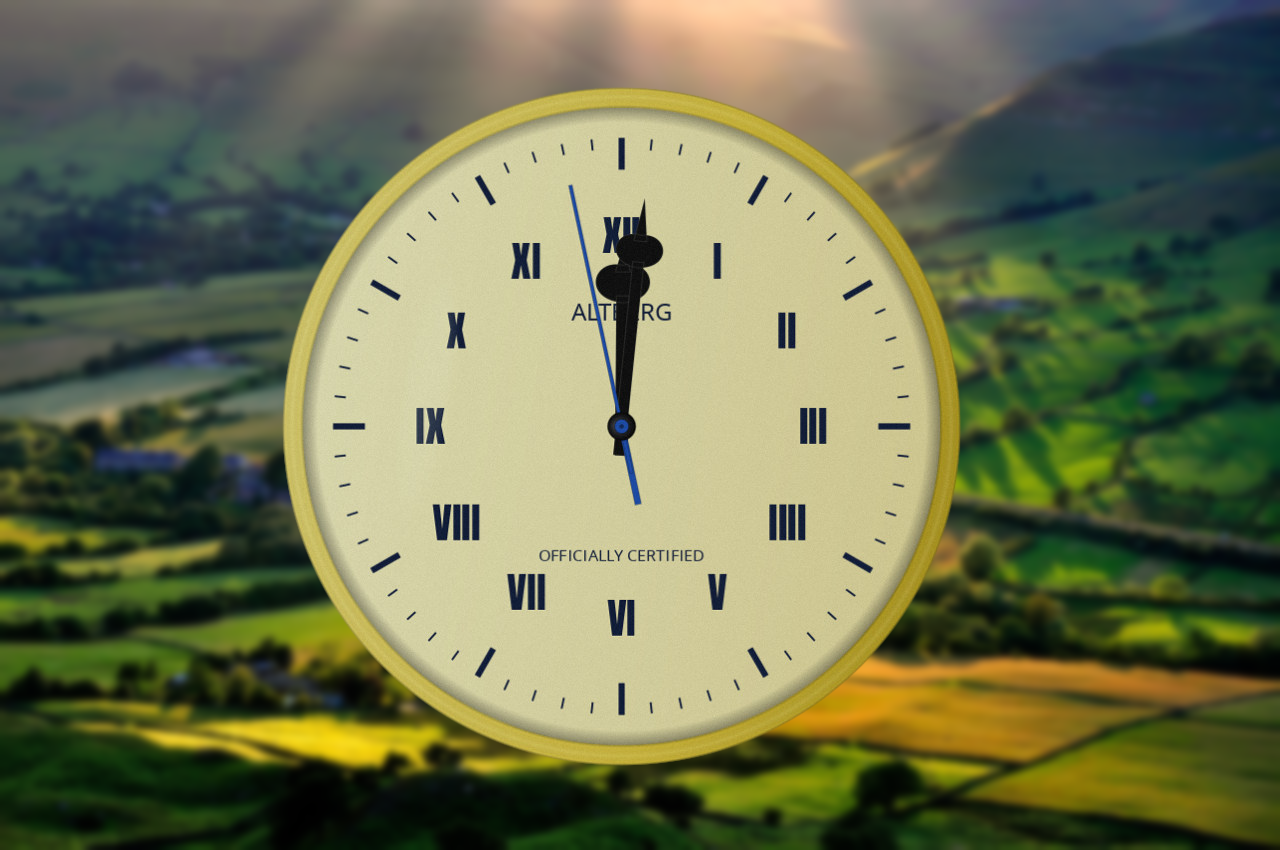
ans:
**12:00:58**
